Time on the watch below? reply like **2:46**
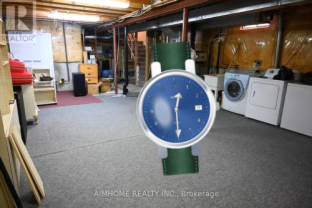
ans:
**12:30**
